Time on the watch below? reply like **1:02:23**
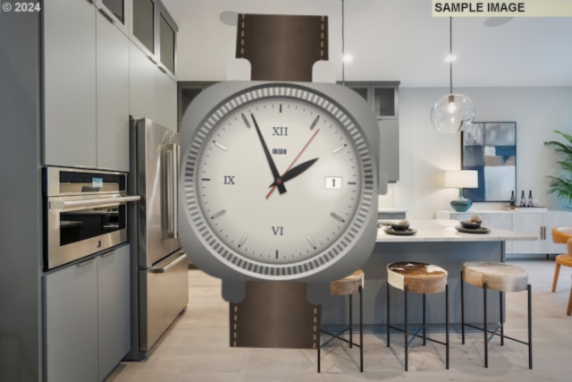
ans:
**1:56:06**
